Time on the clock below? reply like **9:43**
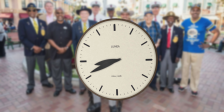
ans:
**8:41**
